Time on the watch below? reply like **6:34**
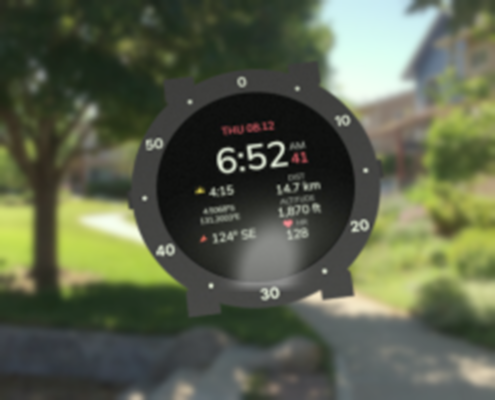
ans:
**6:52**
